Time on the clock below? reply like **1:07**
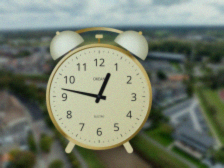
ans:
**12:47**
